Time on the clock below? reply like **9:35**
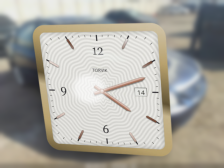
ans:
**4:12**
